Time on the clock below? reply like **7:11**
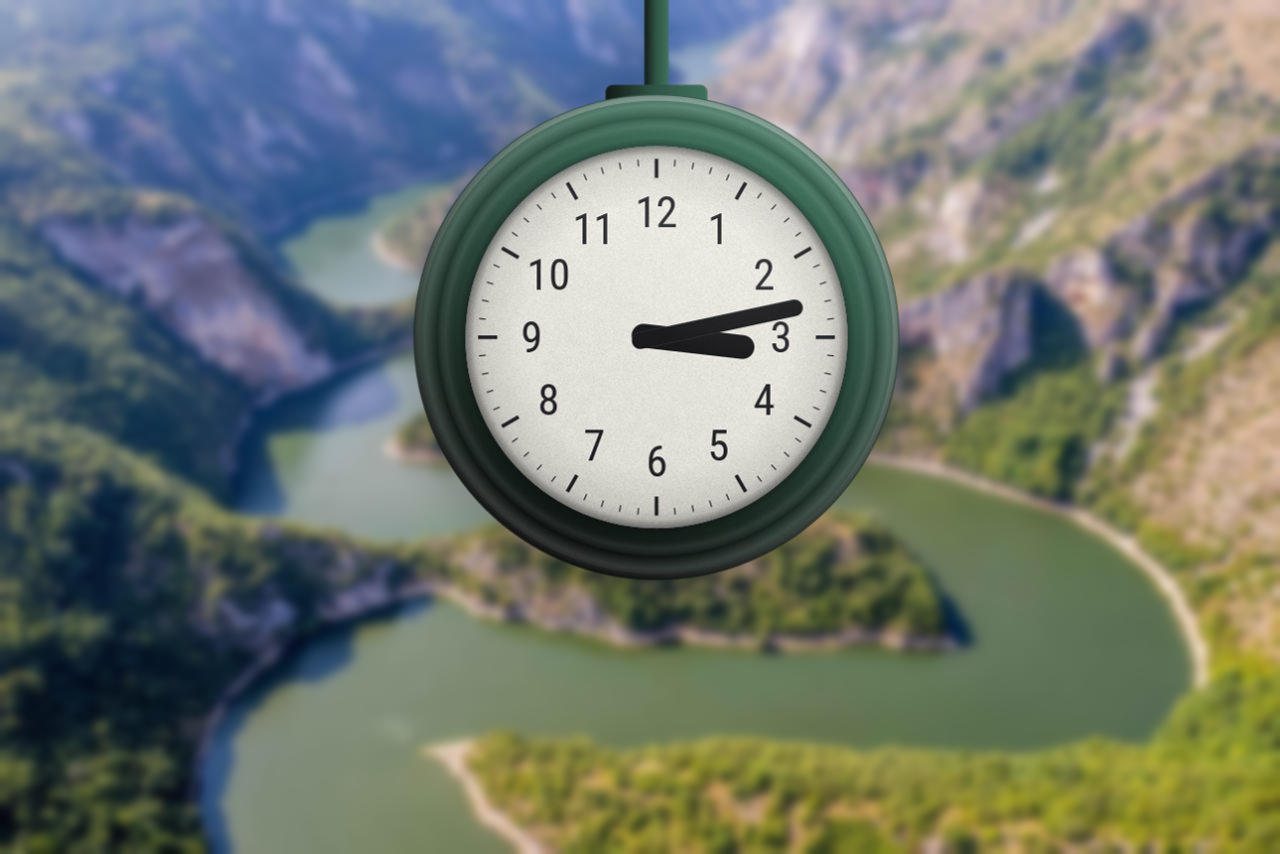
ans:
**3:13**
